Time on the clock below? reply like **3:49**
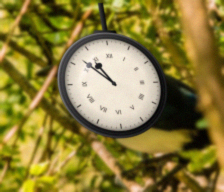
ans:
**10:52**
